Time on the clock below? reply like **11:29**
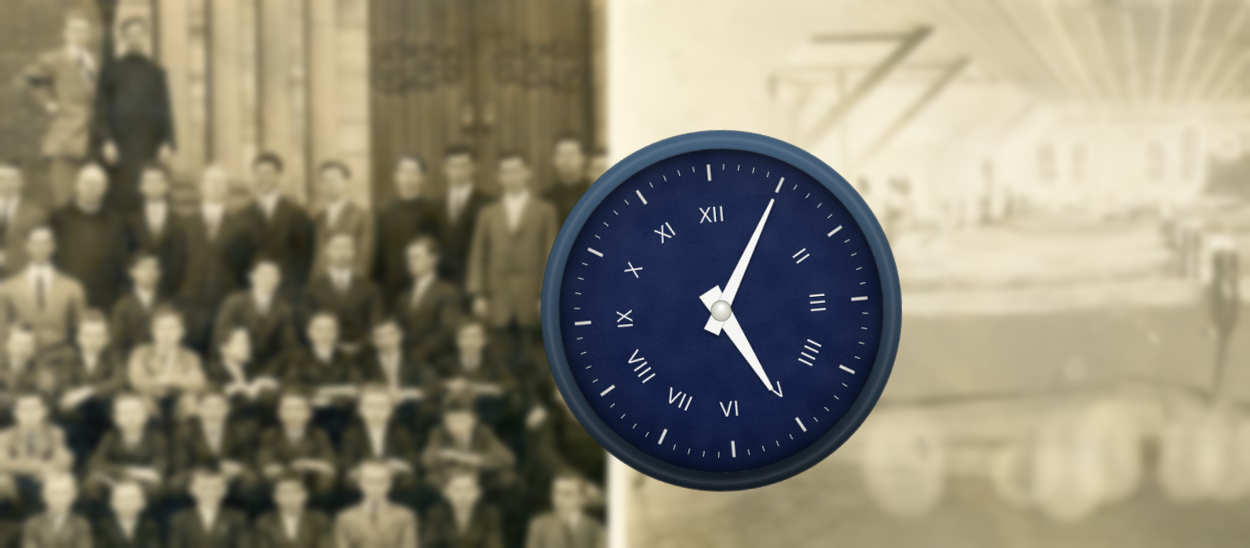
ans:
**5:05**
